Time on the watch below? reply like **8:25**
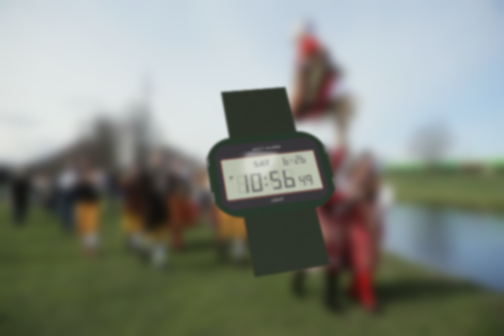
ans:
**10:56**
